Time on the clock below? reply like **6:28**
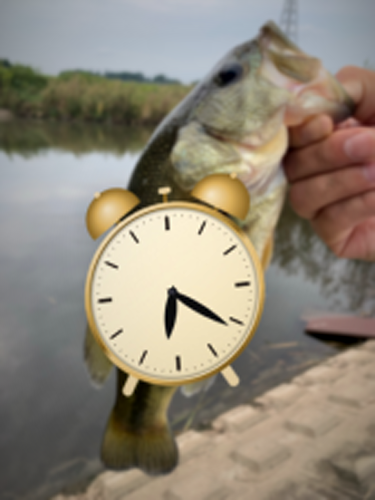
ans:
**6:21**
